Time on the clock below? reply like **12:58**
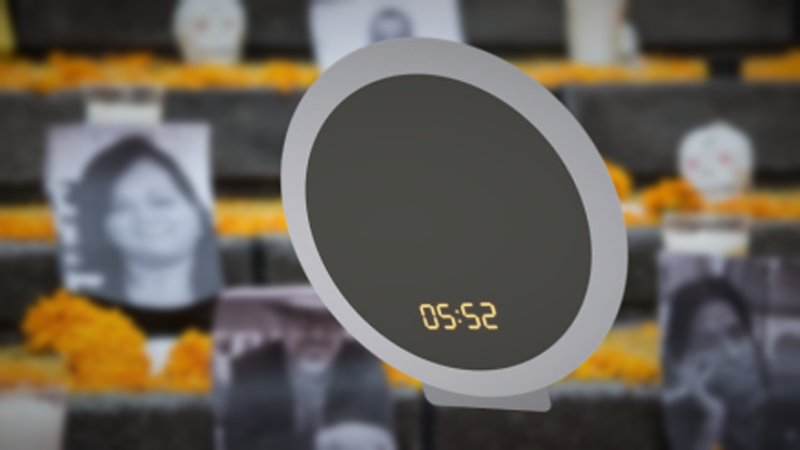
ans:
**5:52**
